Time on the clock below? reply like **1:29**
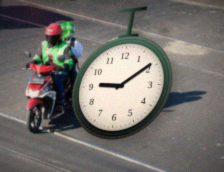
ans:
**9:09**
